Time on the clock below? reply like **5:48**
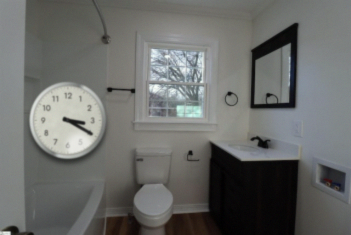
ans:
**3:20**
